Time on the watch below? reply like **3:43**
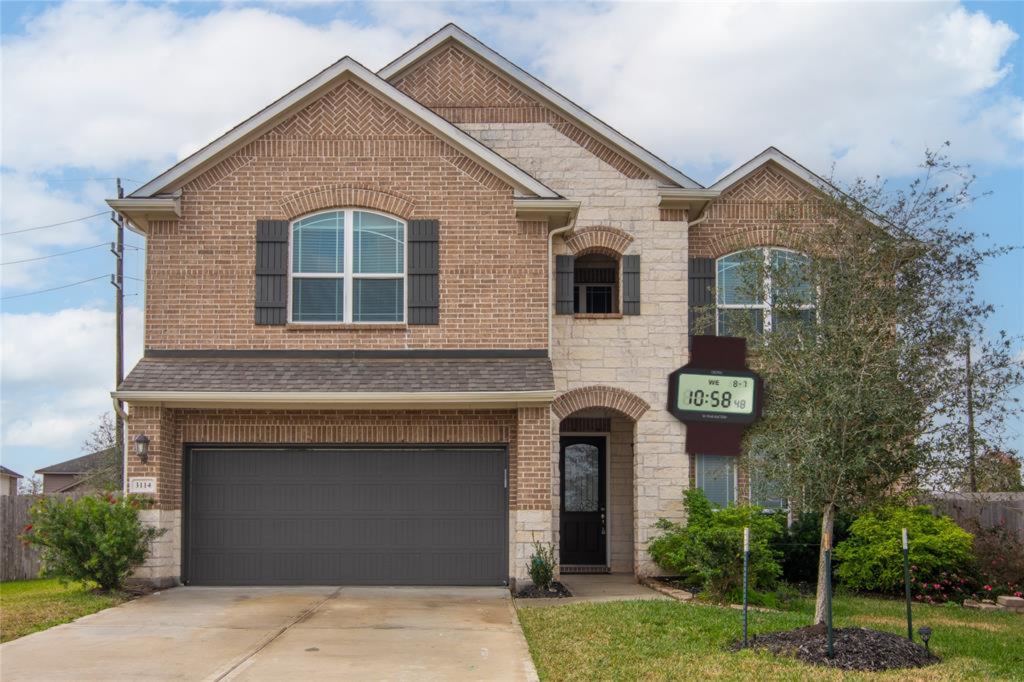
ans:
**10:58**
